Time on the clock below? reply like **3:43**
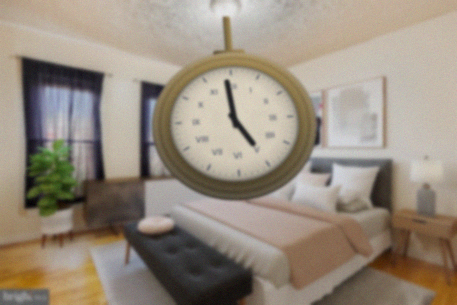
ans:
**4:59**
